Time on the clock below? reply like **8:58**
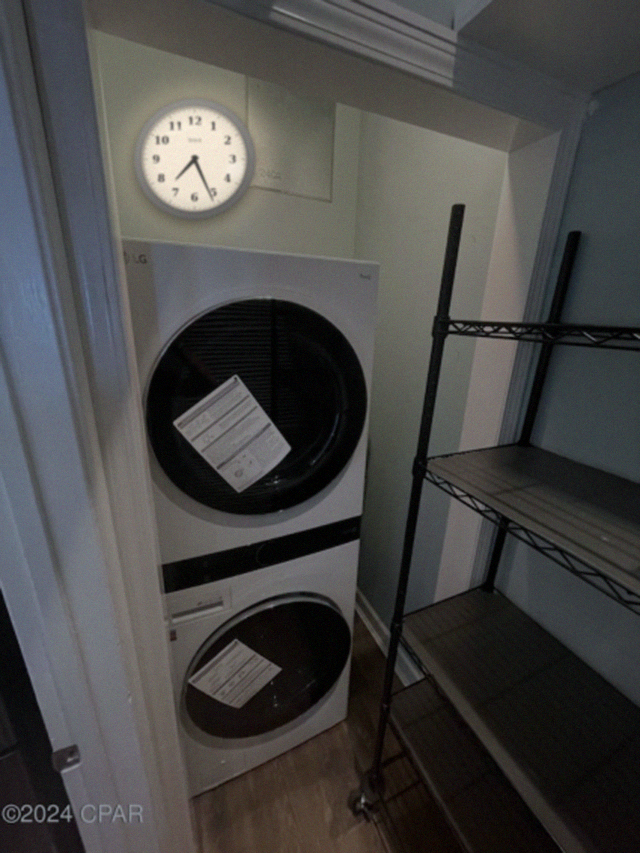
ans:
**7:26**
